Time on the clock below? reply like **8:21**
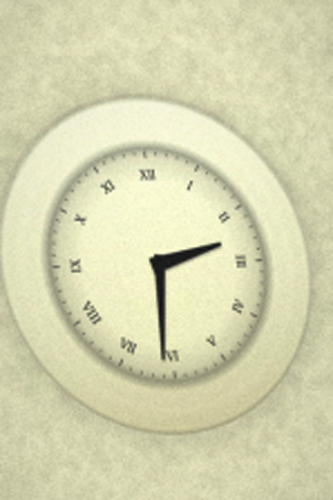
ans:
**2:31**
